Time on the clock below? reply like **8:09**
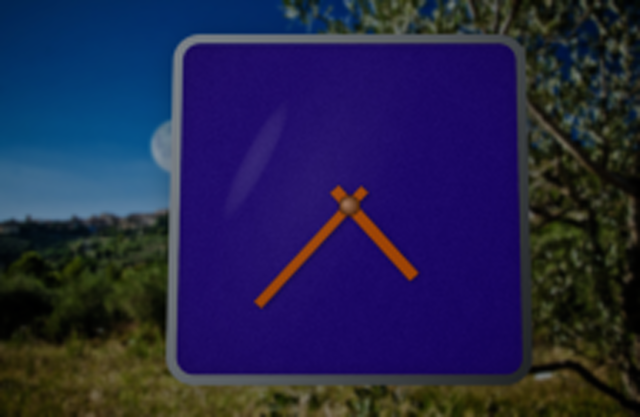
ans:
**4:37**
